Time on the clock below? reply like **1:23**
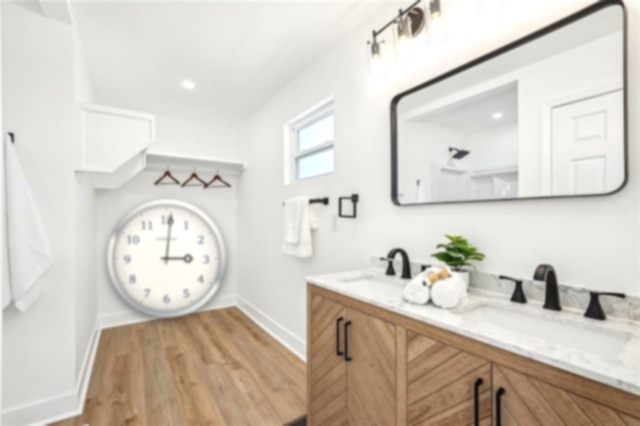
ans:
**3:01**
